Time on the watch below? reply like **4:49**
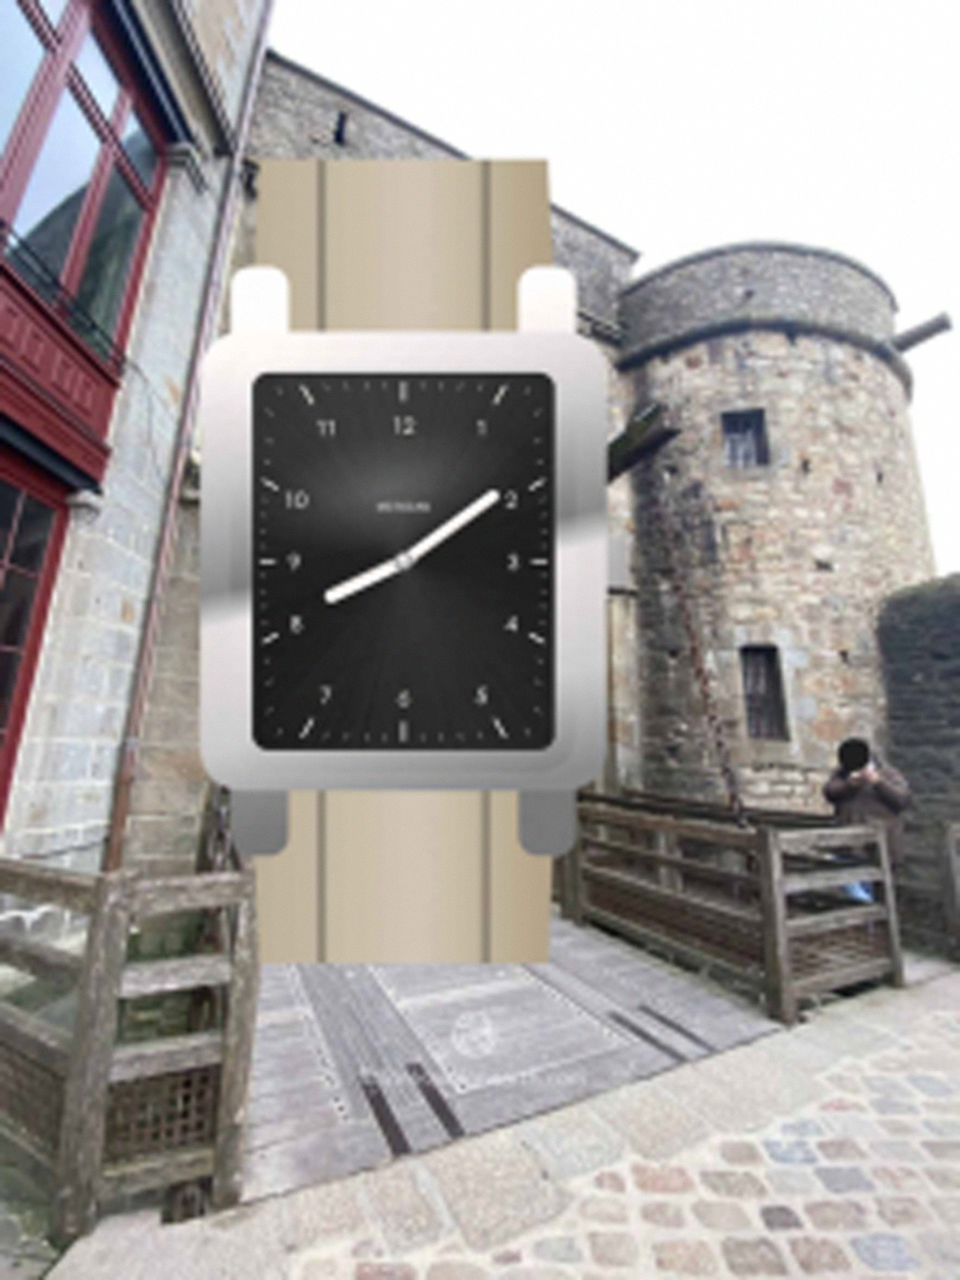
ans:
**8:09**
